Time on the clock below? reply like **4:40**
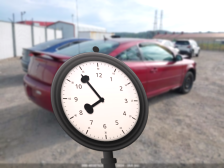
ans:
**7:54**
